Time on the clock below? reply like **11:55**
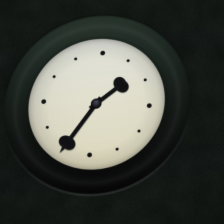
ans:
**1:35**
